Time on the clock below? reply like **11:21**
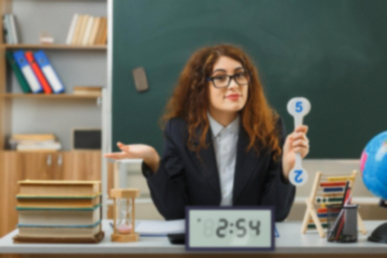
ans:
**2:54**
